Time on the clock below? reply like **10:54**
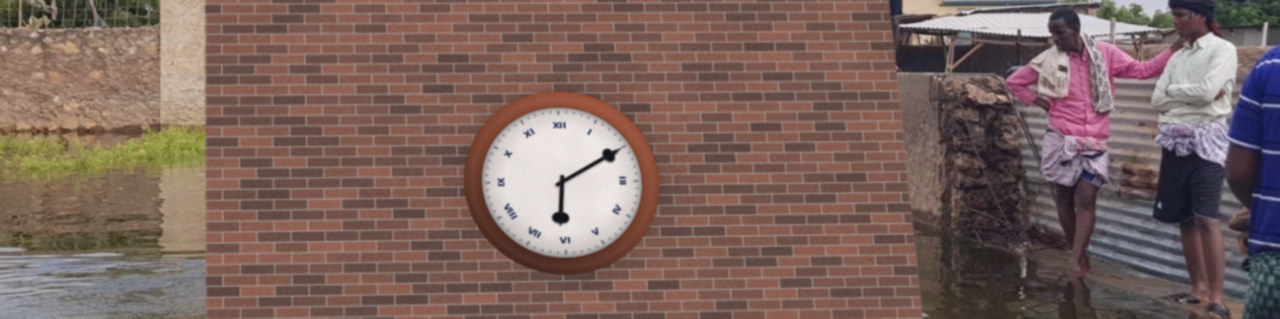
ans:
**6:10**
